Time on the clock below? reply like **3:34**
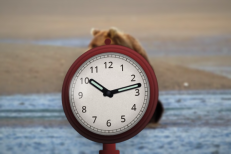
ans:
**10:13**
